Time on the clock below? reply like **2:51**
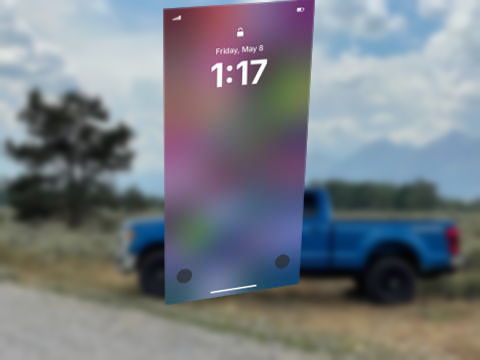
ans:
**1:17**
